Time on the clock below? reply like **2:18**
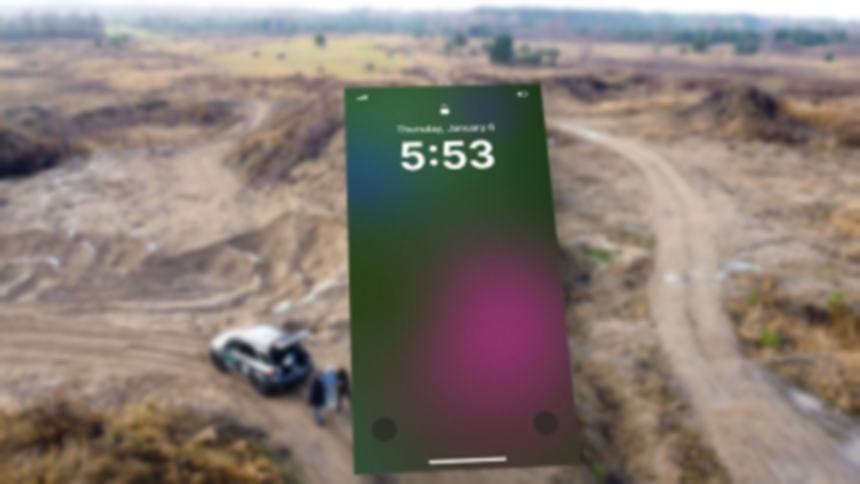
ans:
**5:53**
